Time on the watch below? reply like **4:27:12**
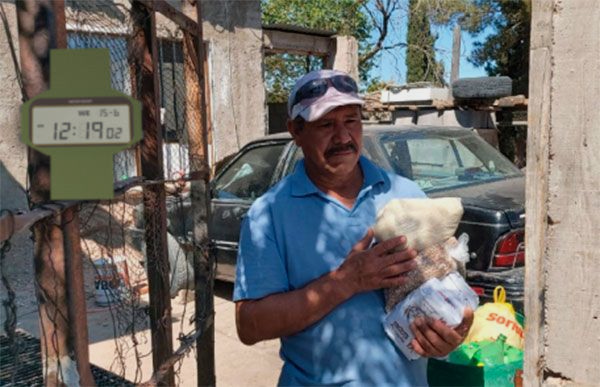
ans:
**12:19:02**
